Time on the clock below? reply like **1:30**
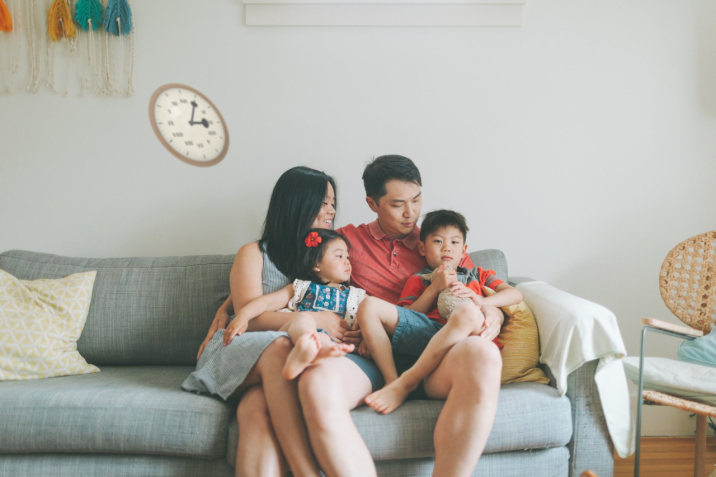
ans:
**3:05**
